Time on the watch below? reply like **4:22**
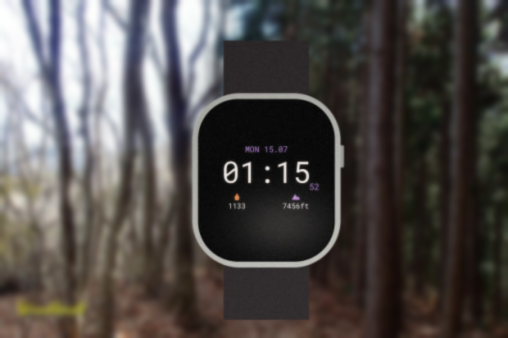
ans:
**1:15**
